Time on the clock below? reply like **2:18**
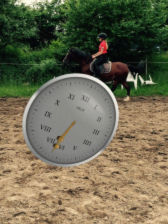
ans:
**6:32**
